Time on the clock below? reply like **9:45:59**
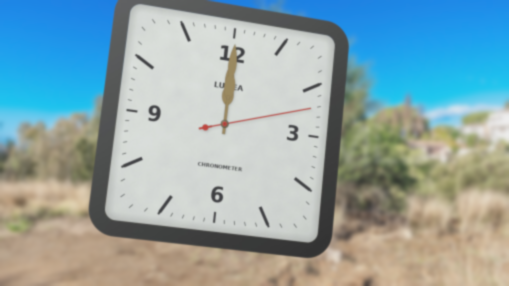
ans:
**12:00:12**
